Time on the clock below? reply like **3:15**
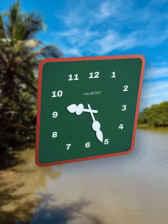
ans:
**9:26**
